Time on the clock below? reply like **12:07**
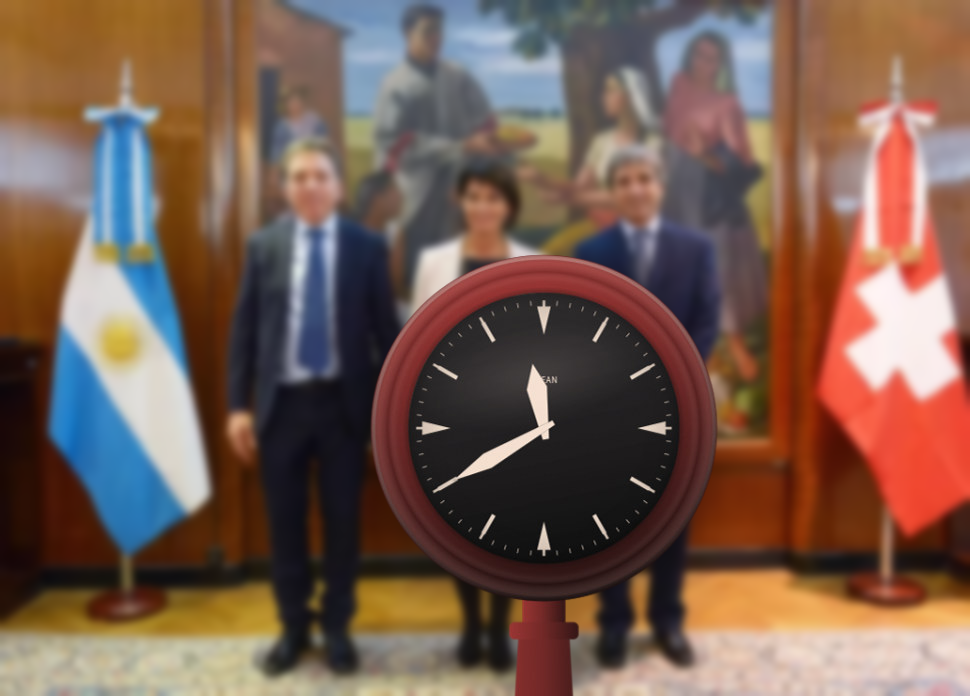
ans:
**11:40**
